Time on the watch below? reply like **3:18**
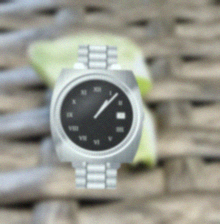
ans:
**1:07**
